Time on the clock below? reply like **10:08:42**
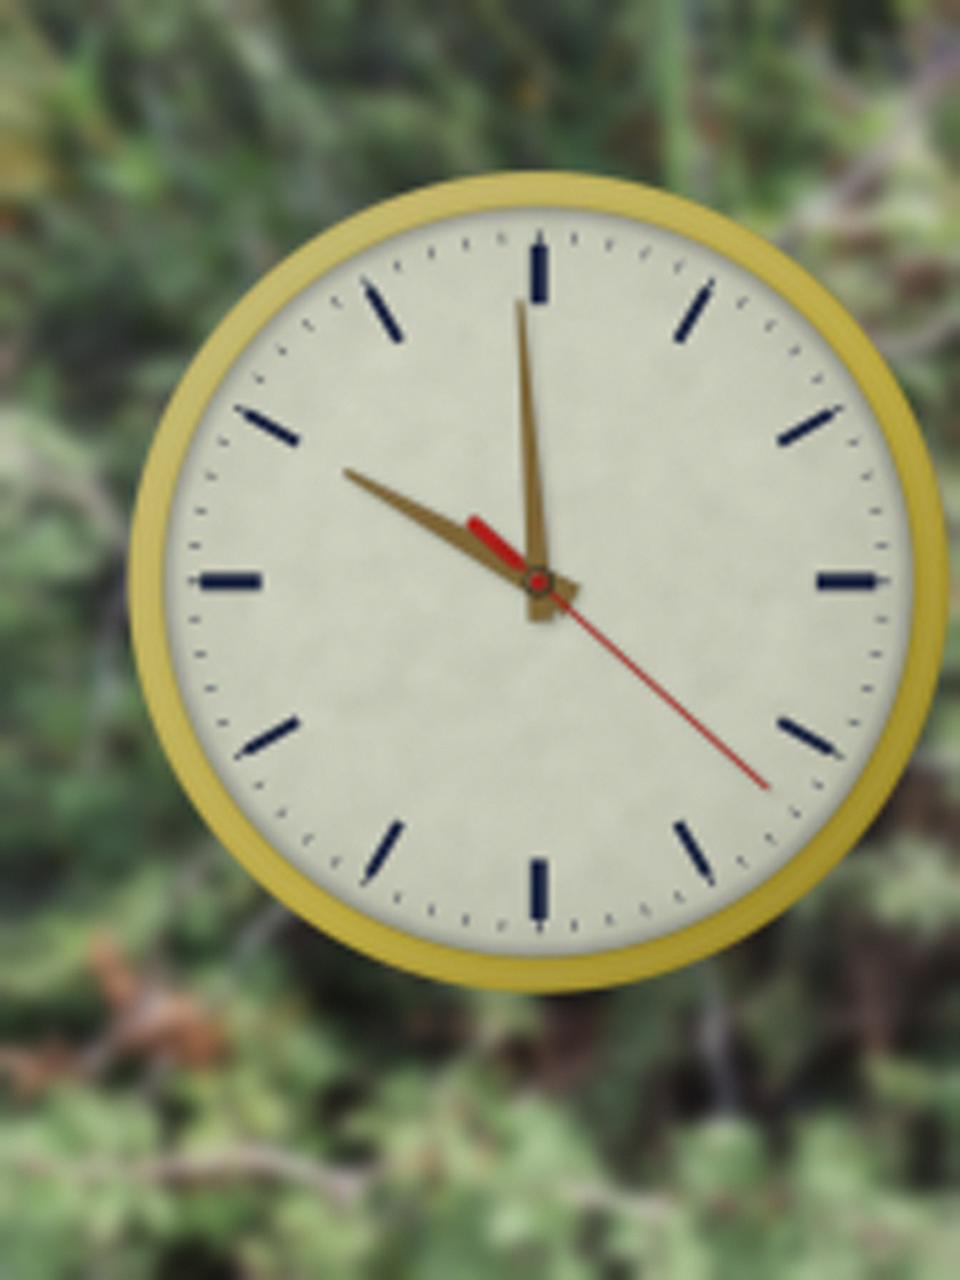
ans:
**9:59:22**
